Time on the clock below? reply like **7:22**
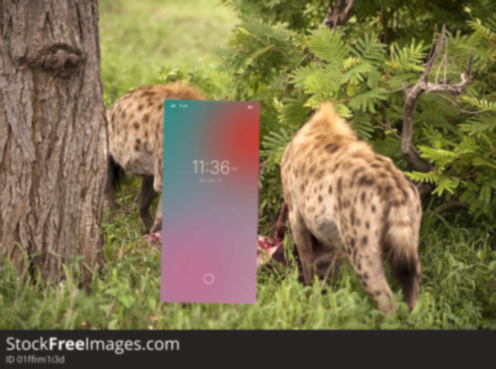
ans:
**11:36**
